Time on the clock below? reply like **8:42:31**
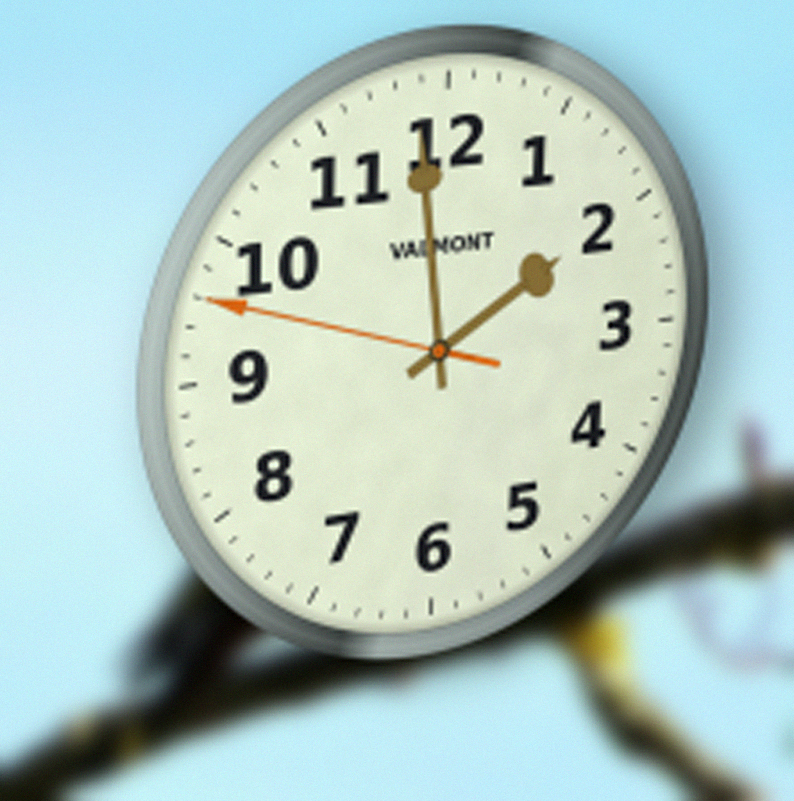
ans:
**1:58:48**
